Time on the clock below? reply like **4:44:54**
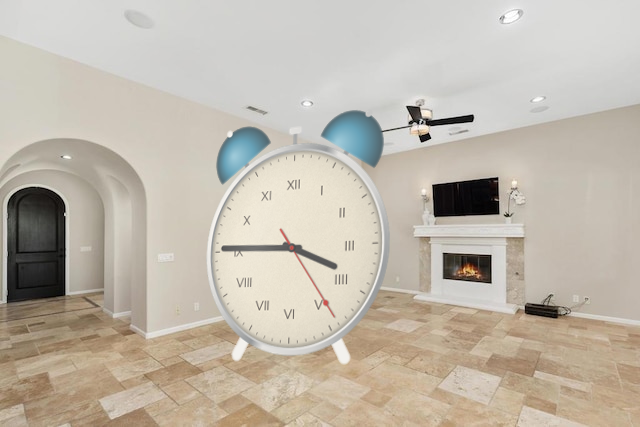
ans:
**3:45:24**
